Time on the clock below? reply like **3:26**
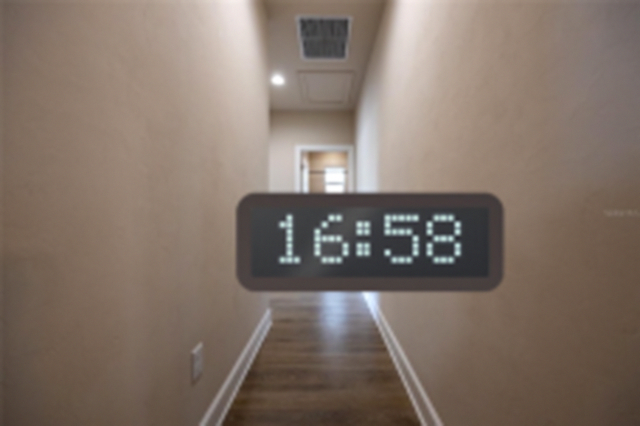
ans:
**16:58**
